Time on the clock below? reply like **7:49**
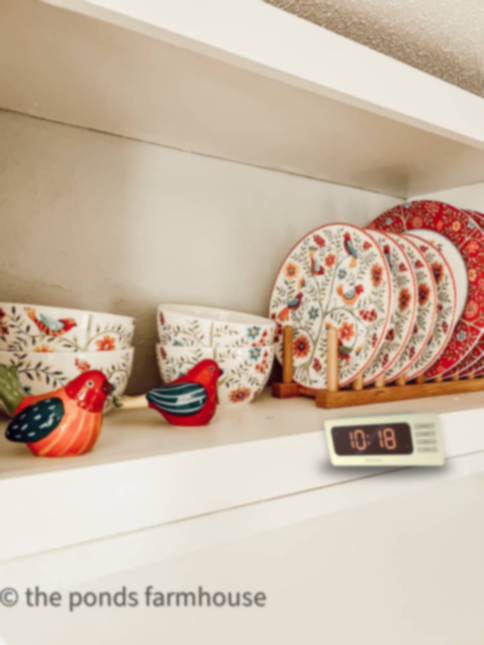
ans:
**10:18**
